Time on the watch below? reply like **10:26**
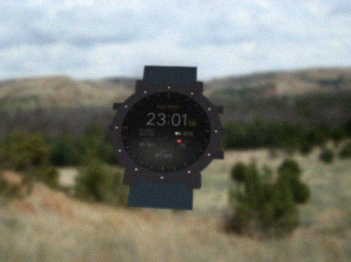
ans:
**23:01**
